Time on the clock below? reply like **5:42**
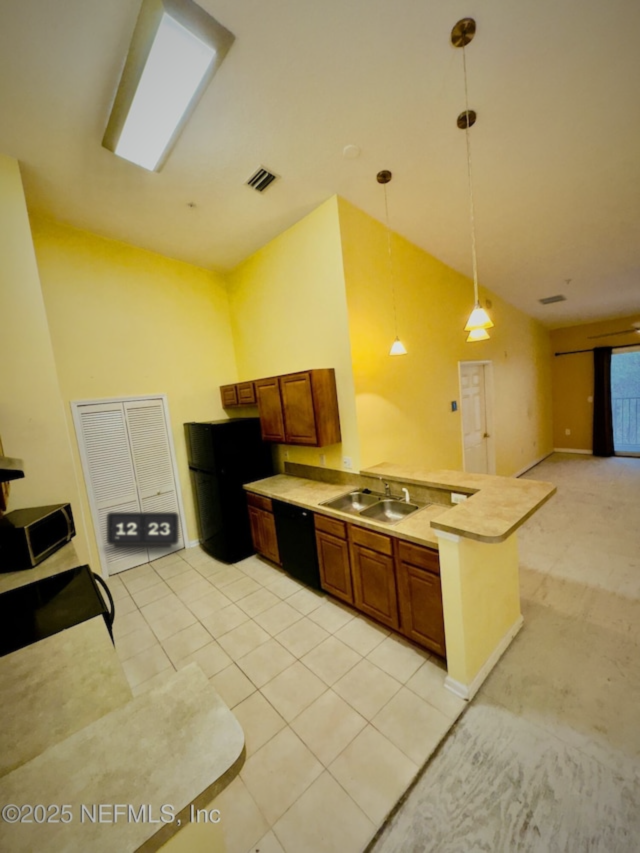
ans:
**12:23**
